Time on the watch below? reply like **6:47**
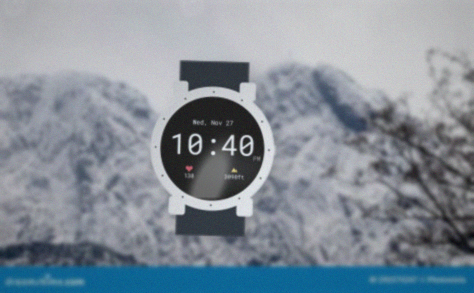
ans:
**10:40**
